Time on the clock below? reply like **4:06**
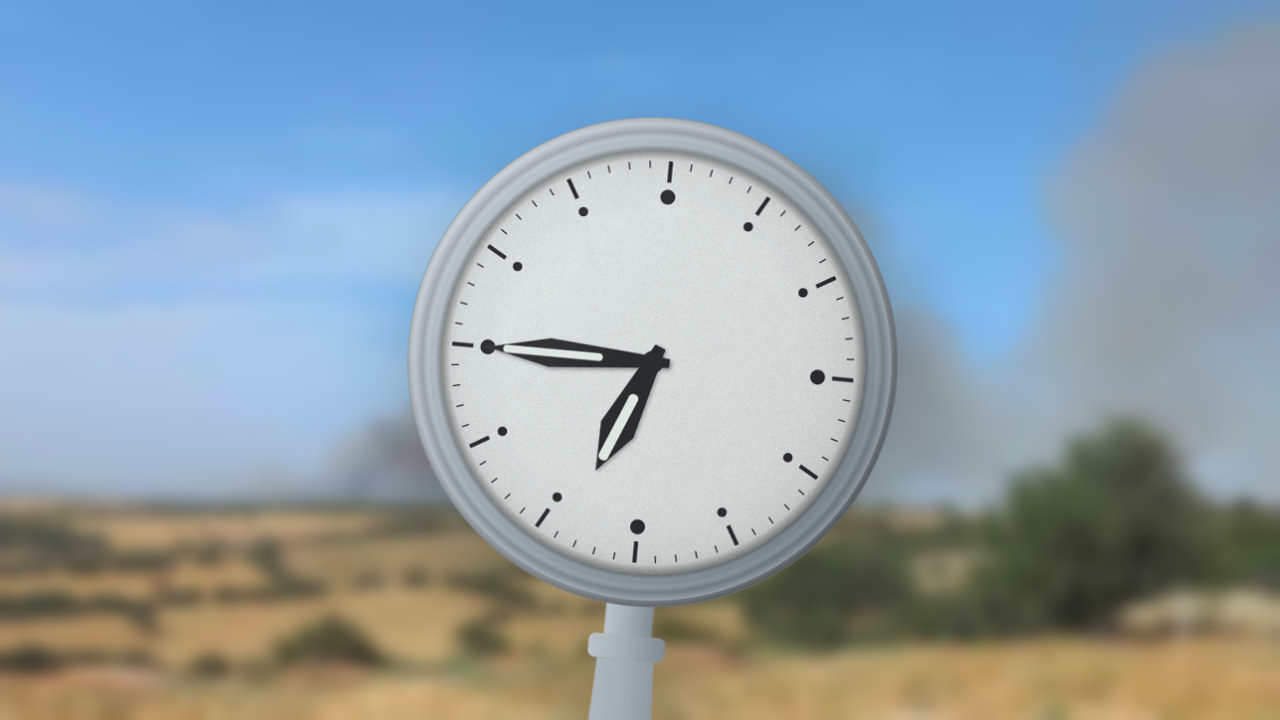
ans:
**6:45**
